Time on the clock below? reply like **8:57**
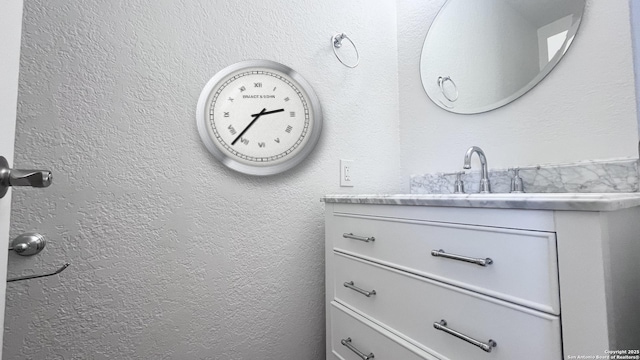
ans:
**2:37**
